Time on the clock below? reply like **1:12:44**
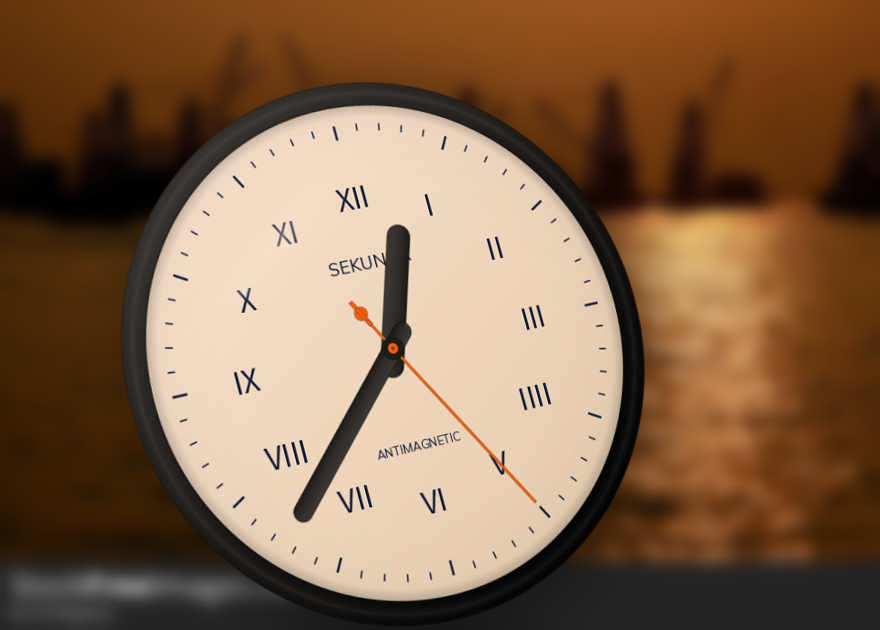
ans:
**12:37:25**
